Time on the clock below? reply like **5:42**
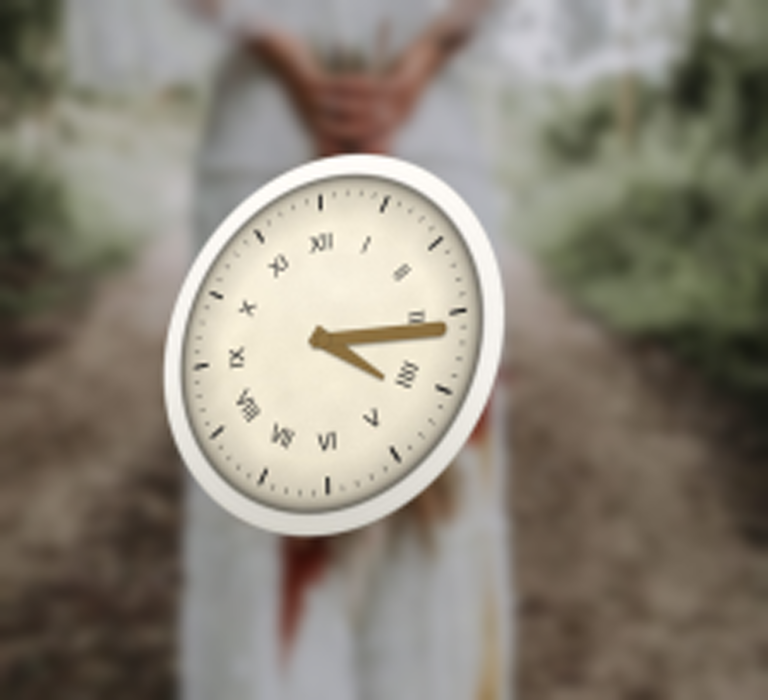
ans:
**4:16**
